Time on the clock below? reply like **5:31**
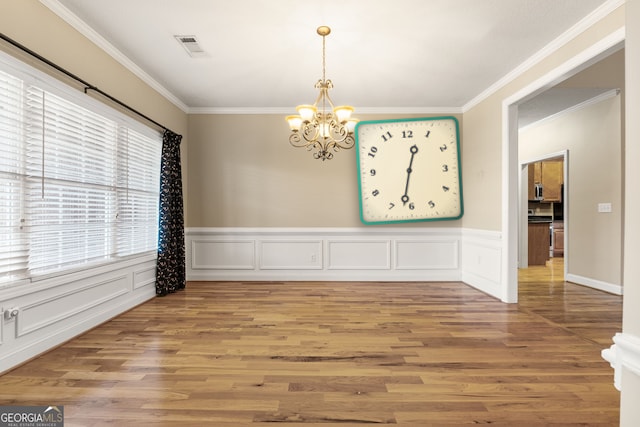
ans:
**12:32**
